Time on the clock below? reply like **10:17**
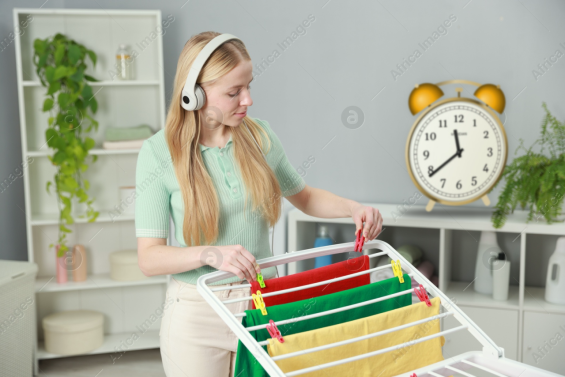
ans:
**11:39**
